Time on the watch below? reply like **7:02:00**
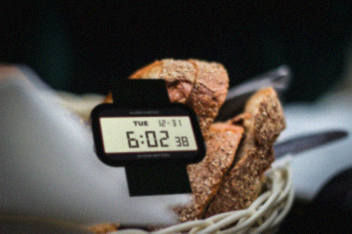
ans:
**6:02:38**
